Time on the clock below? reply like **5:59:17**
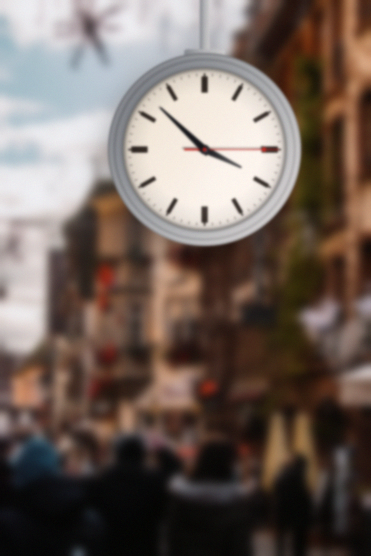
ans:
**3:52:15**
